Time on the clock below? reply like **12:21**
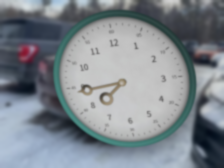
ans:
**7:44**
